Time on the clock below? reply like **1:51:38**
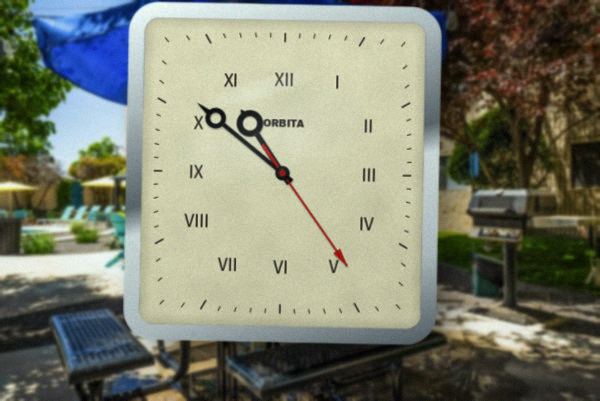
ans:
**10:51:24**
